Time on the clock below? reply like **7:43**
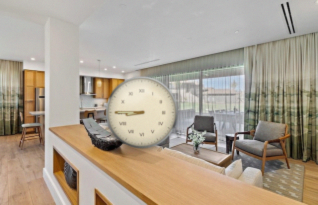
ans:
**8:45**
